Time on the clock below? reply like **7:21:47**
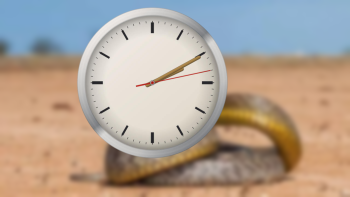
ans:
**2:10:13**
